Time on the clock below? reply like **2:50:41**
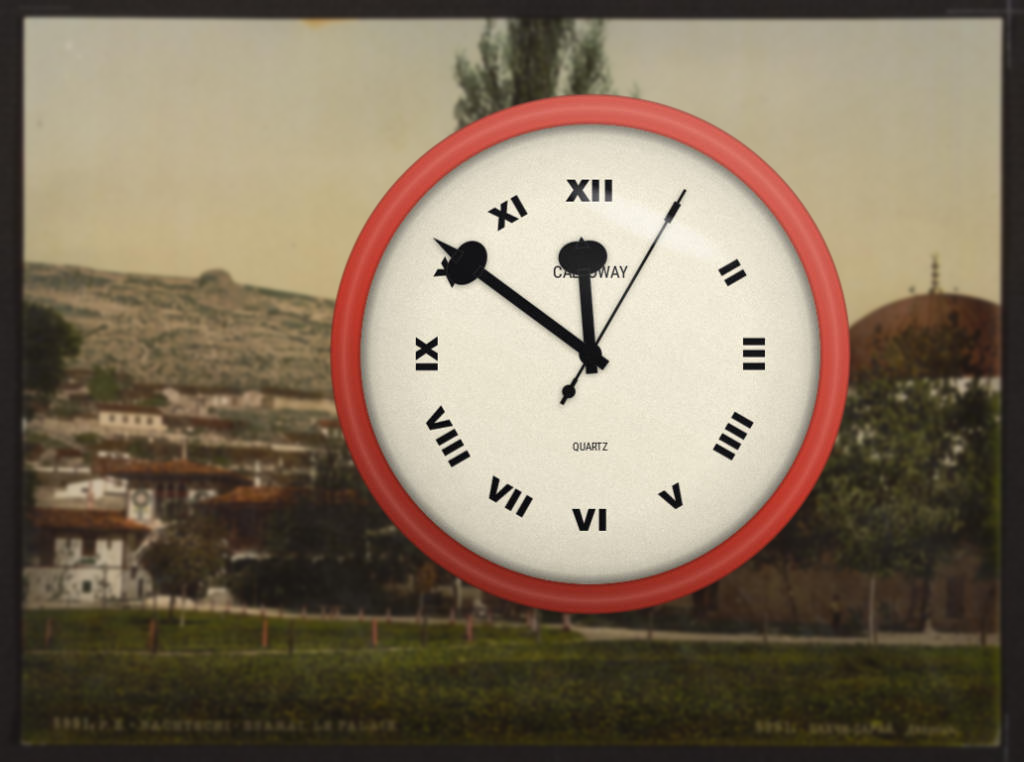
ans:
**11:51:05**
